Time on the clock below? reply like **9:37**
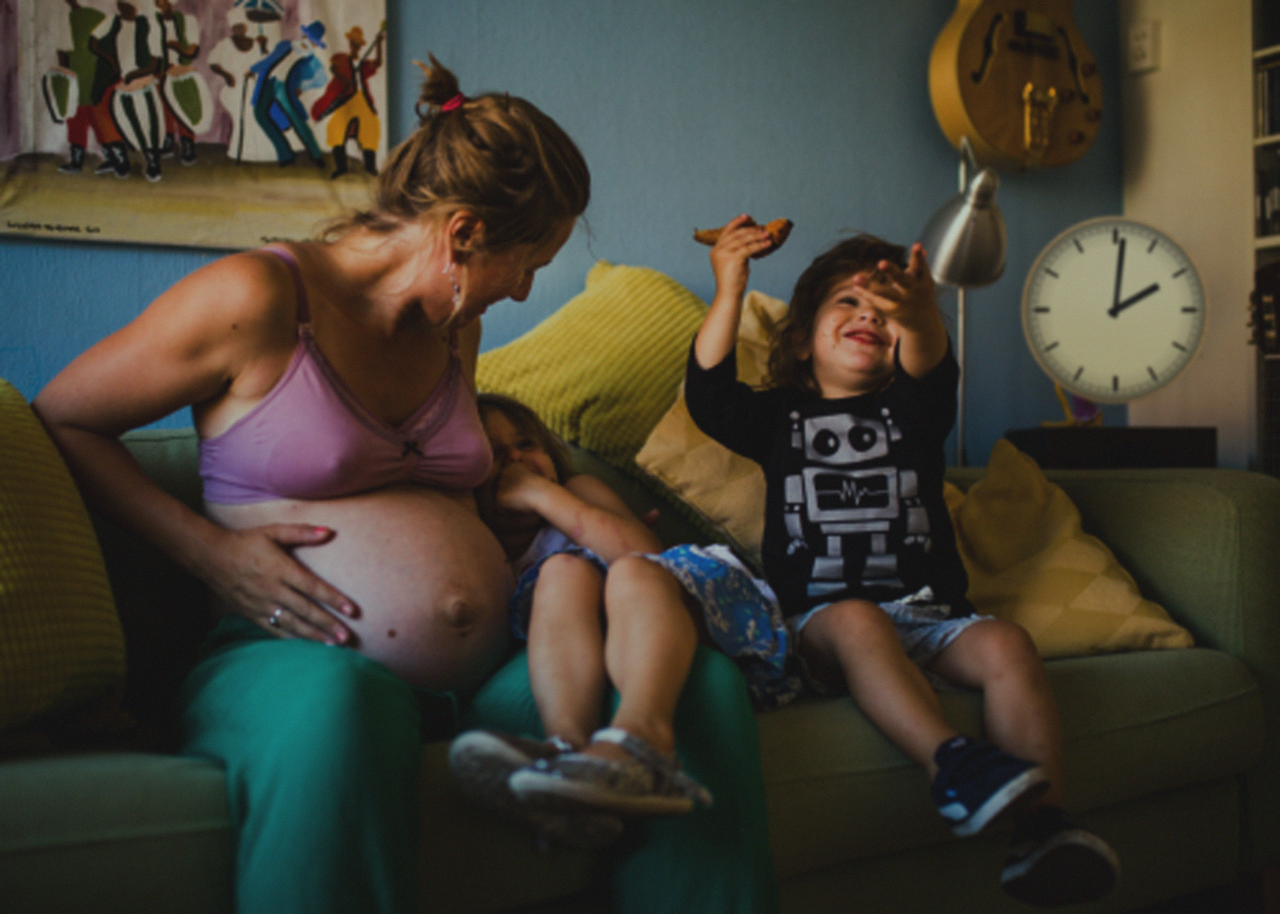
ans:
**2:01**
